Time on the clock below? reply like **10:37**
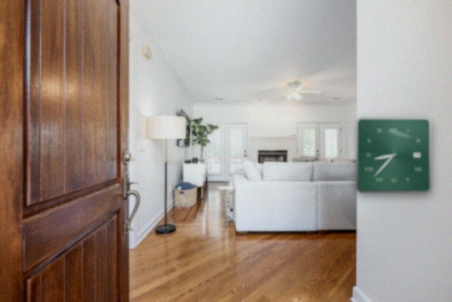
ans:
**8:37**
